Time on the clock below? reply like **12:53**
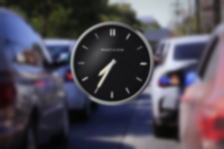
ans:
**7:35**
